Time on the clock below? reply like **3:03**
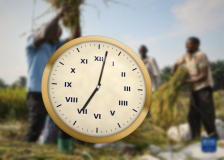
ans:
**7:02**
